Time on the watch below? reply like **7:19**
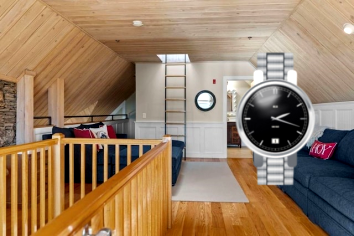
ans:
**2:18**
